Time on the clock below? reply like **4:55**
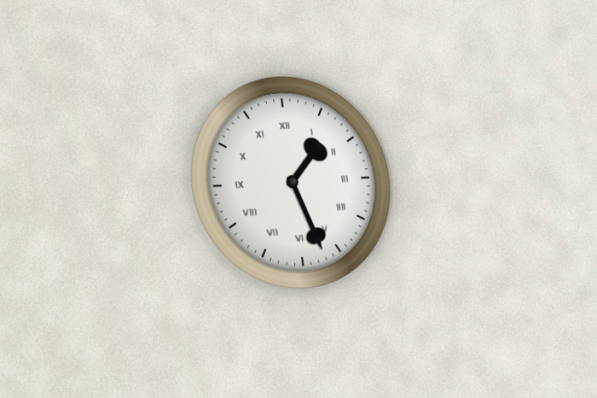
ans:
**1:27**
